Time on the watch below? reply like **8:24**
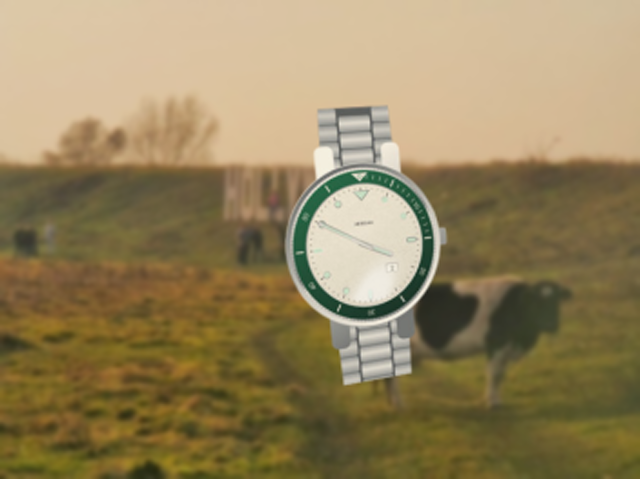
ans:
**3:50**
